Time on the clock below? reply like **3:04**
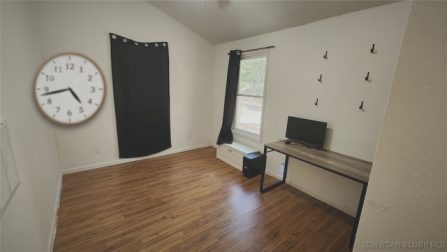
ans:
**4:43**
